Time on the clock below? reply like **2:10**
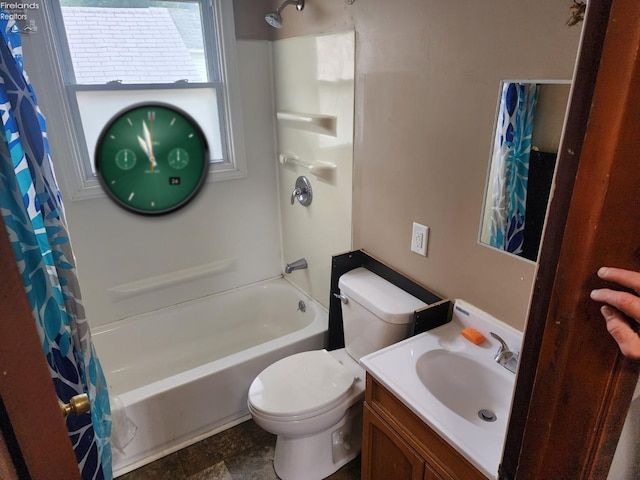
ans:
**10:58**
